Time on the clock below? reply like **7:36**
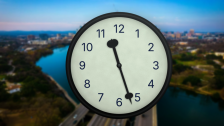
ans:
**11:27**
